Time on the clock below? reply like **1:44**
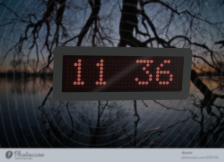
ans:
**11:36**
